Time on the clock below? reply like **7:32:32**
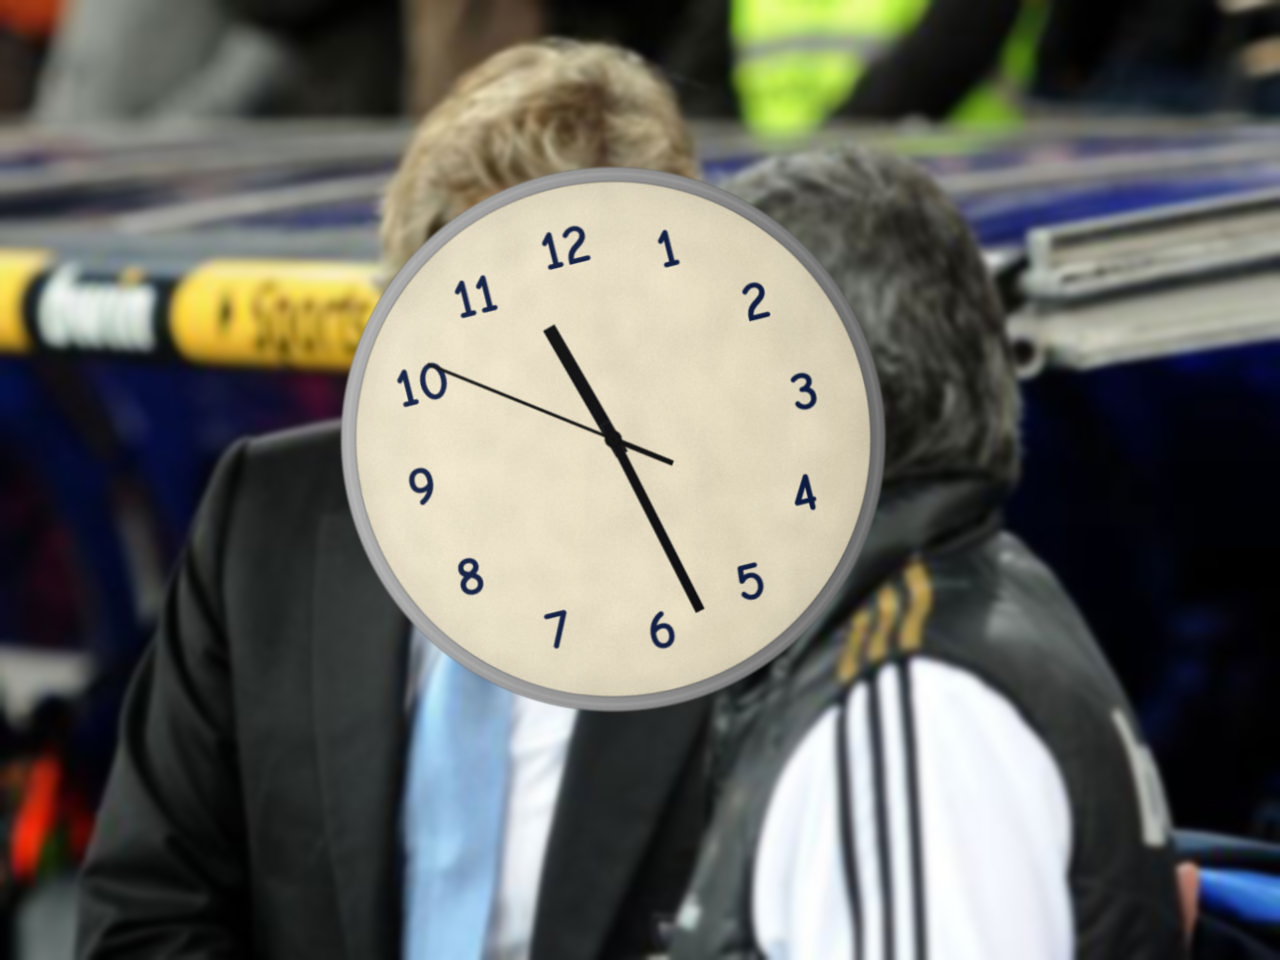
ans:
**11:27:51**
